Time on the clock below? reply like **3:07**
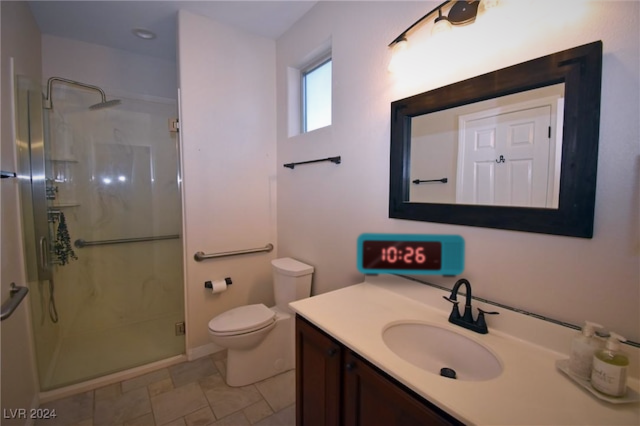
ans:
**10:26**
